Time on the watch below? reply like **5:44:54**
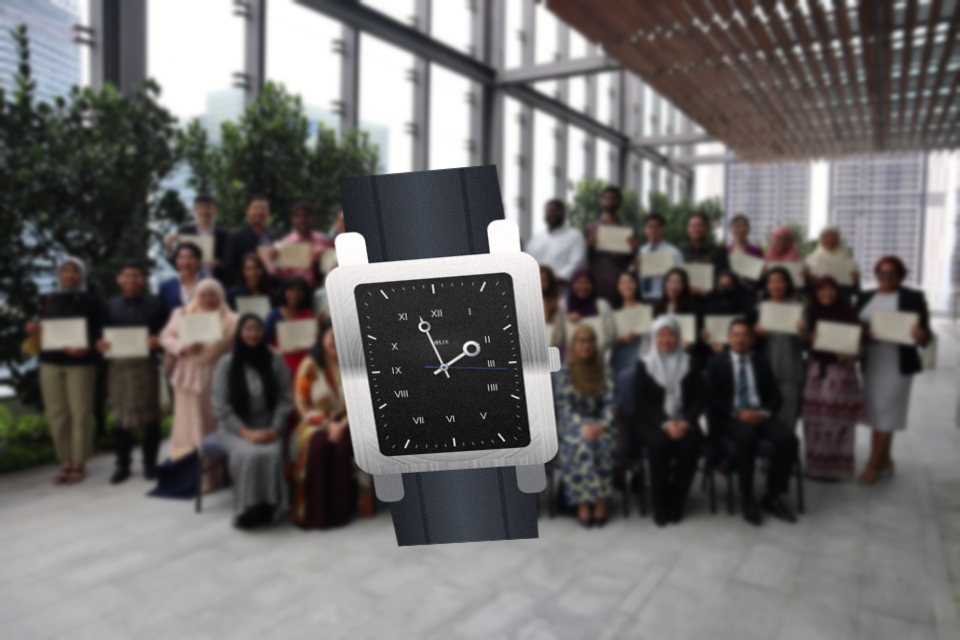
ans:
**1:57:16**
